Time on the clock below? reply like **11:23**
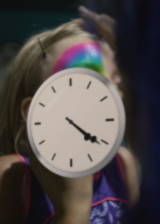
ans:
**4:21**
